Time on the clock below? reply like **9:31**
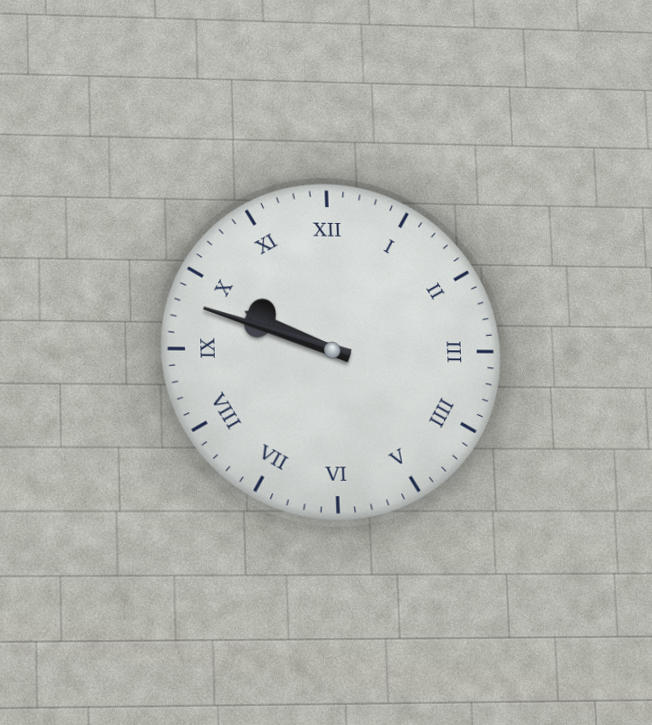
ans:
**9:48**
